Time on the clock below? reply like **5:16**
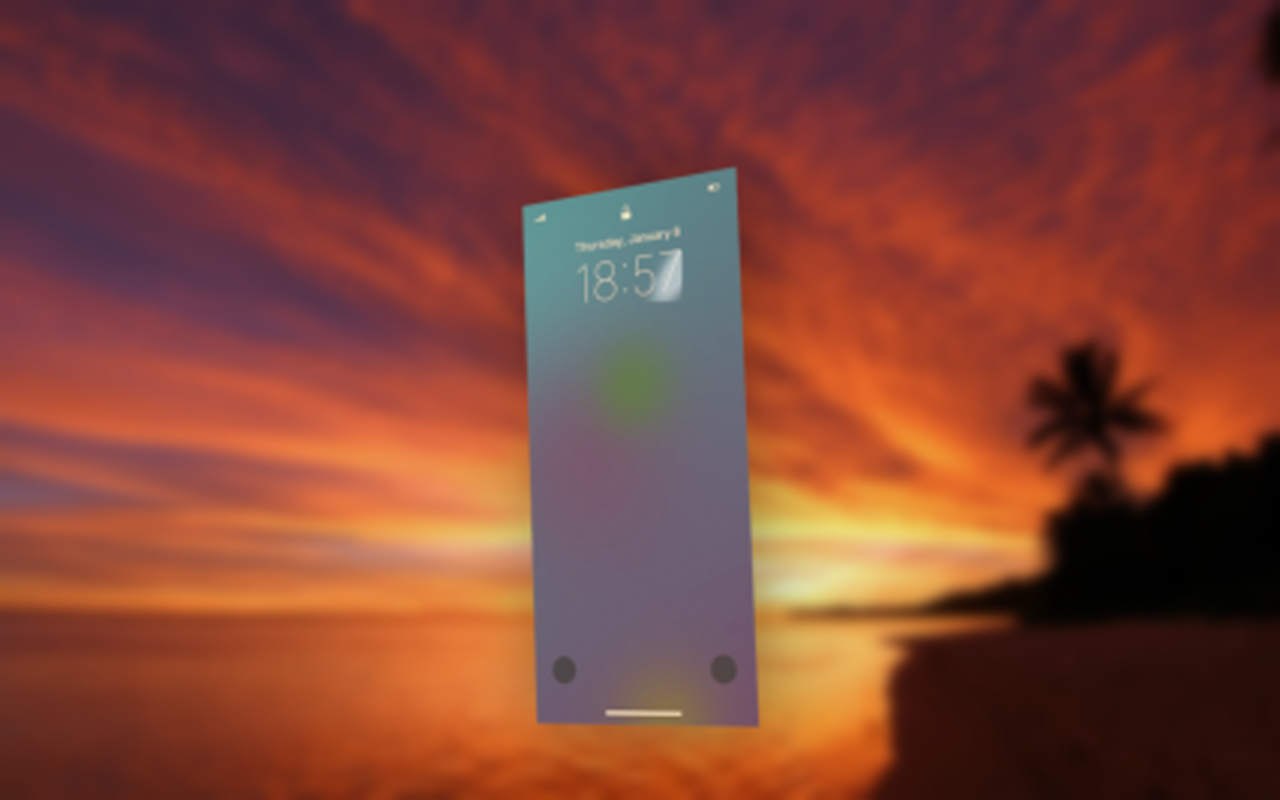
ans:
**18:57**
